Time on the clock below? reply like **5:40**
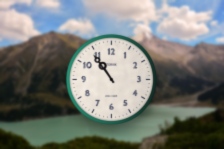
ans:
**10:54**
